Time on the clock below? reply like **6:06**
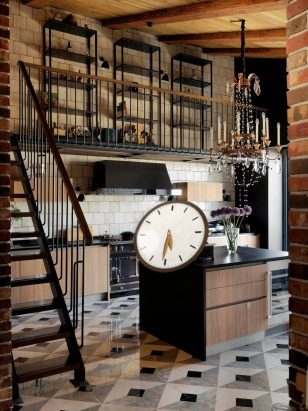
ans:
**5:31**
